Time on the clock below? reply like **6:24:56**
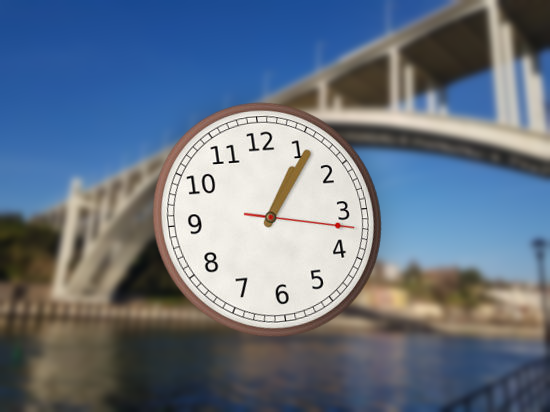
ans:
**1:06:17**
